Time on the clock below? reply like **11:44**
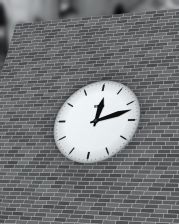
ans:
**12:12**
